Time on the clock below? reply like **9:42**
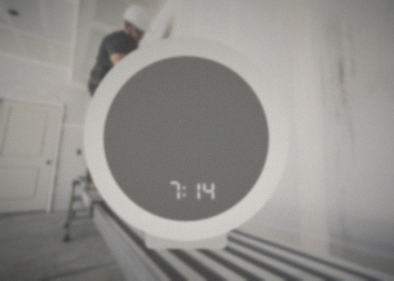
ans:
**7:14**
